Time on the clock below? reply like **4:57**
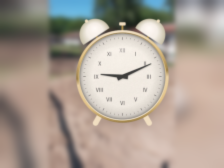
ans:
**9:11**
